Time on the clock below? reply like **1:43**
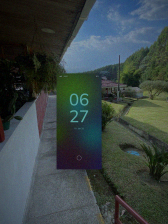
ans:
**6:27**
